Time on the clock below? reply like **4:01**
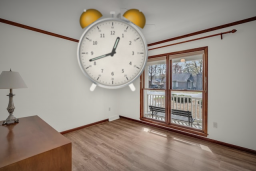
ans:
**12:42**
